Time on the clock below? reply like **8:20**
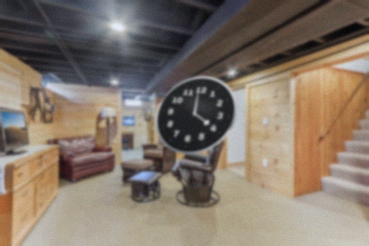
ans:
**3:59**
